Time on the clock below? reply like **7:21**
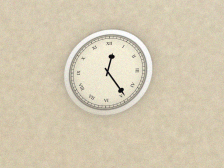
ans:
**12:24**
